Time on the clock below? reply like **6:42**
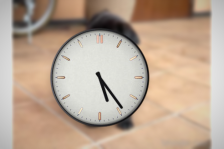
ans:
**5:24**
